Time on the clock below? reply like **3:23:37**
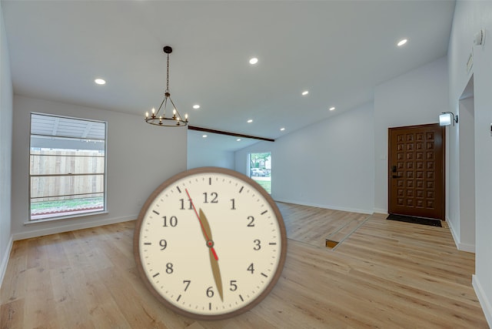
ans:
**11:27:56**
